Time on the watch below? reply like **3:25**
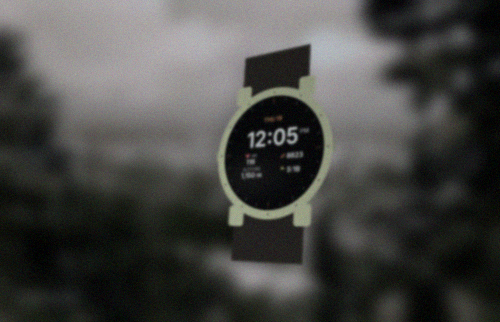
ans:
**12:05**
